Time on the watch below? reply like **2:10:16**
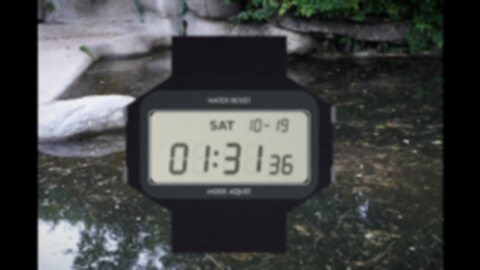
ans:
**1:31:36**
